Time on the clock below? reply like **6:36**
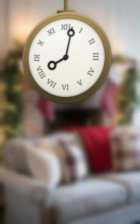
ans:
**8:02**
